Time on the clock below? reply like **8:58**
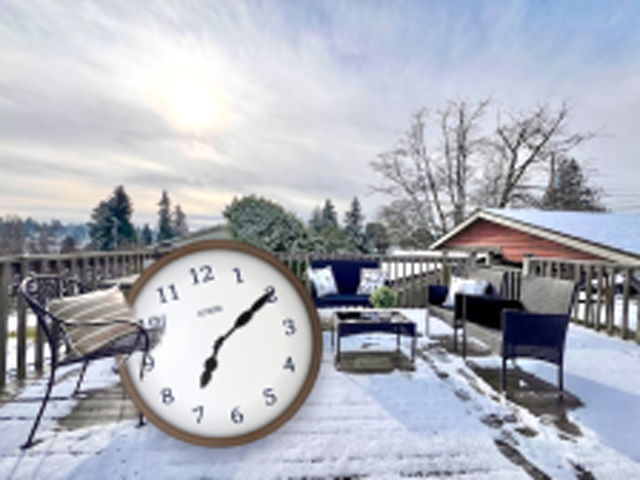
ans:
**7:10**
